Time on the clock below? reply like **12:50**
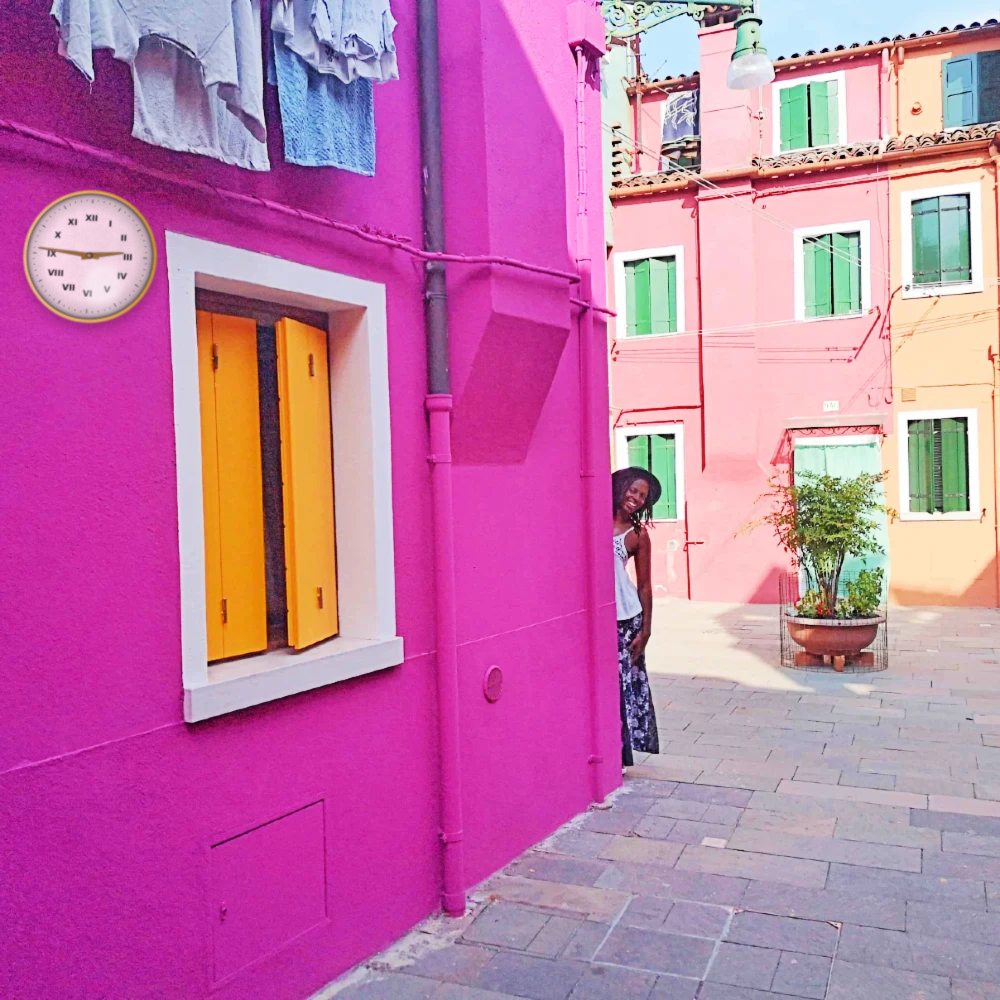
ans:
**2:46**
